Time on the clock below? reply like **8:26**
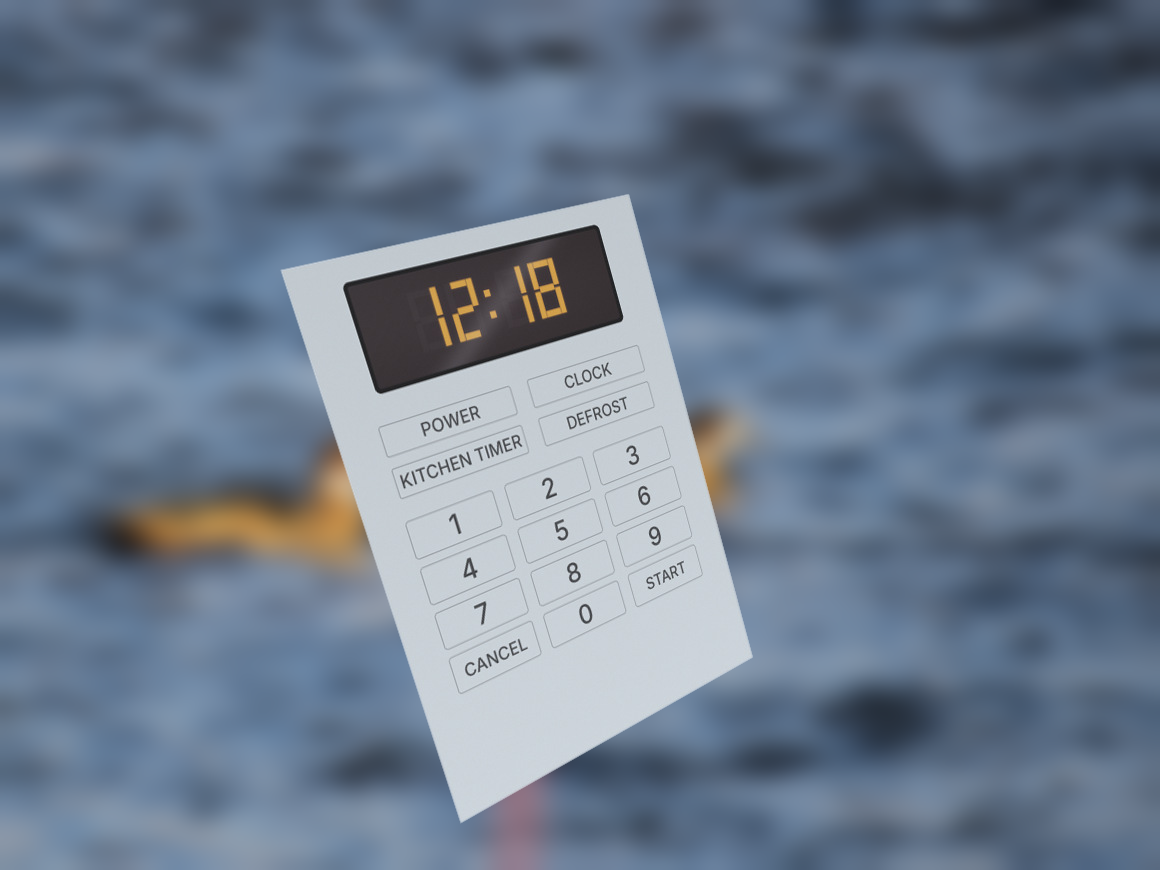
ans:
**12:18**
